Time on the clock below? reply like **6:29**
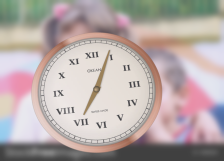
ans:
**7:04**
